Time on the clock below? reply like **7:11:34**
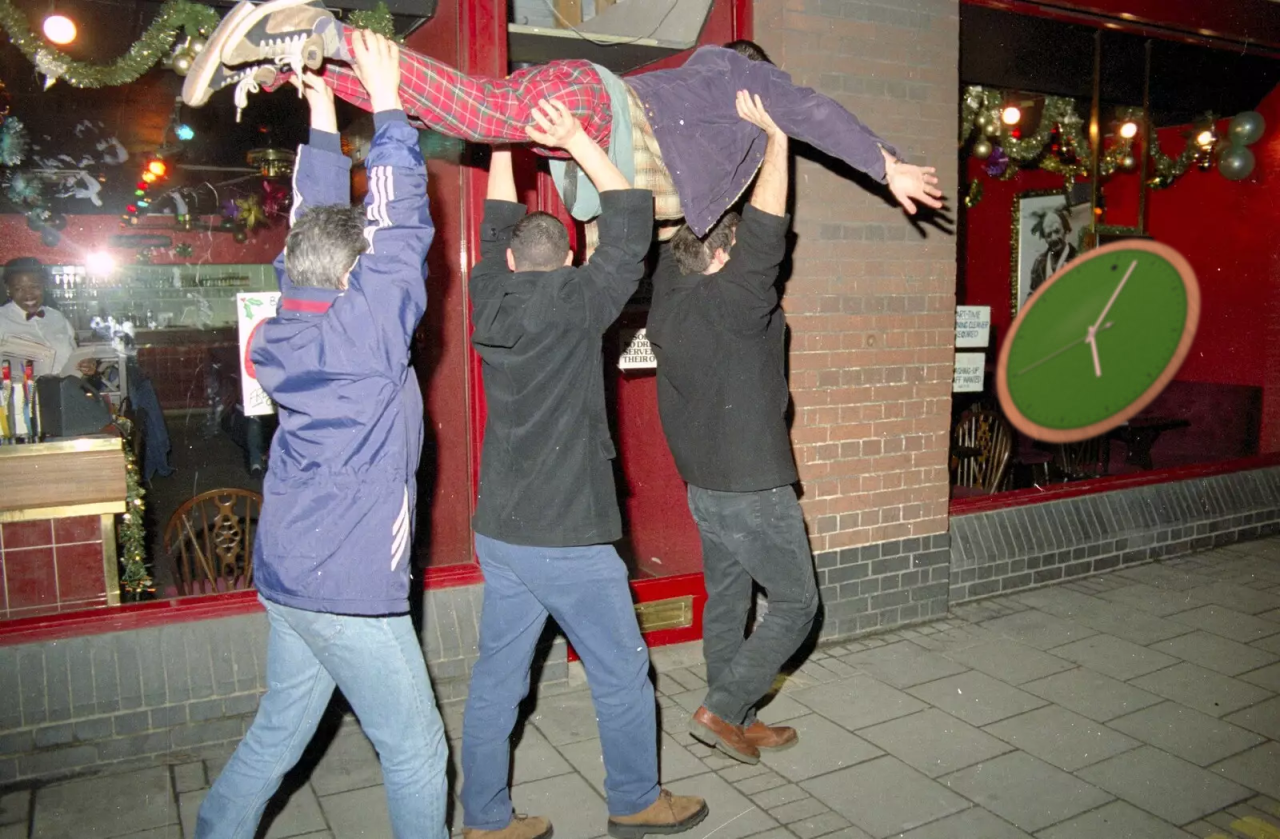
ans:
**5:02:40**
